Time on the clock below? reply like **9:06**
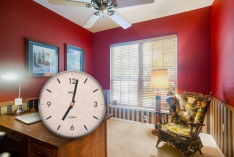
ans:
**7:02**
